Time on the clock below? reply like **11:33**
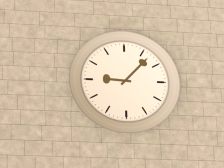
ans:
**9:07**
